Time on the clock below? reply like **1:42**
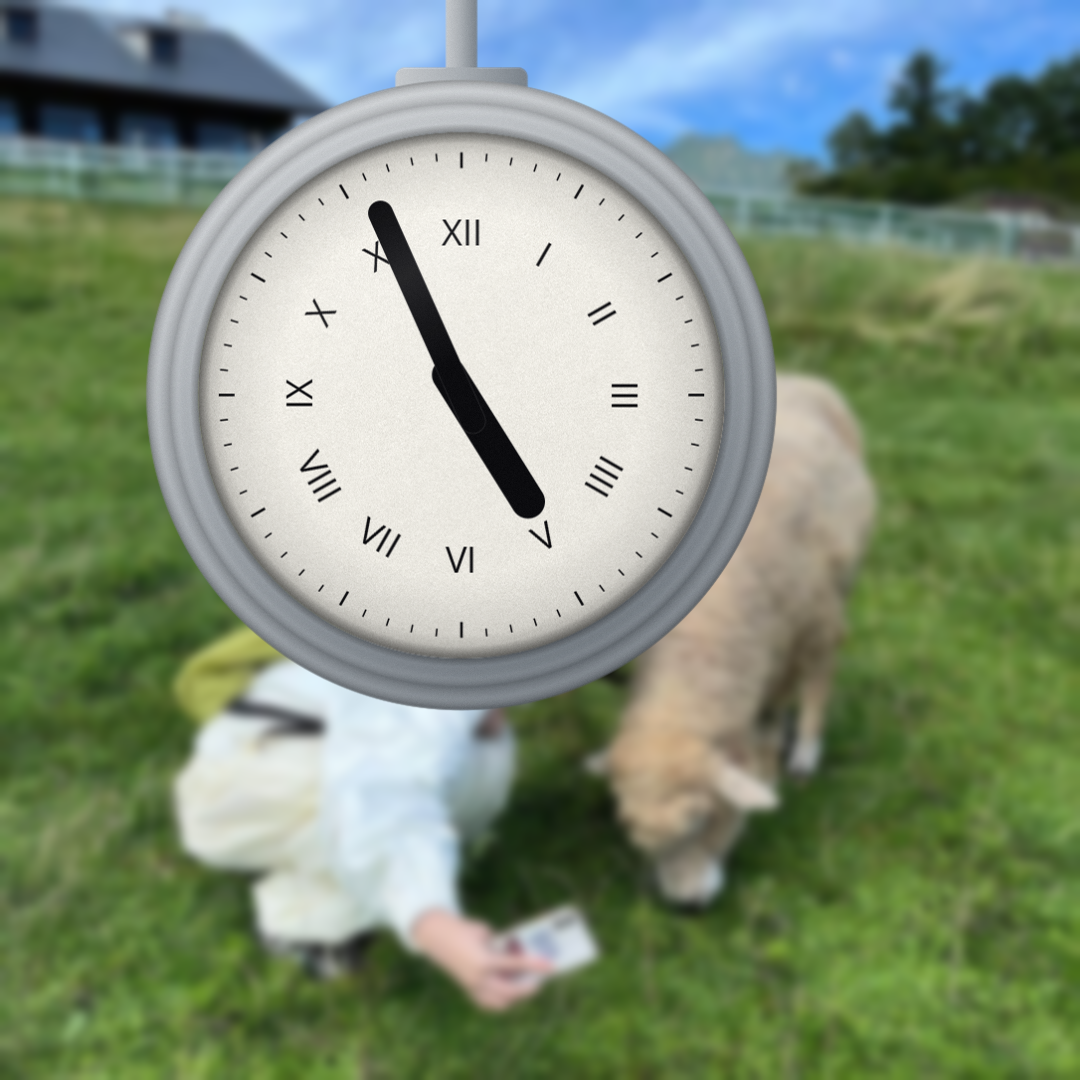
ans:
**4:56**
